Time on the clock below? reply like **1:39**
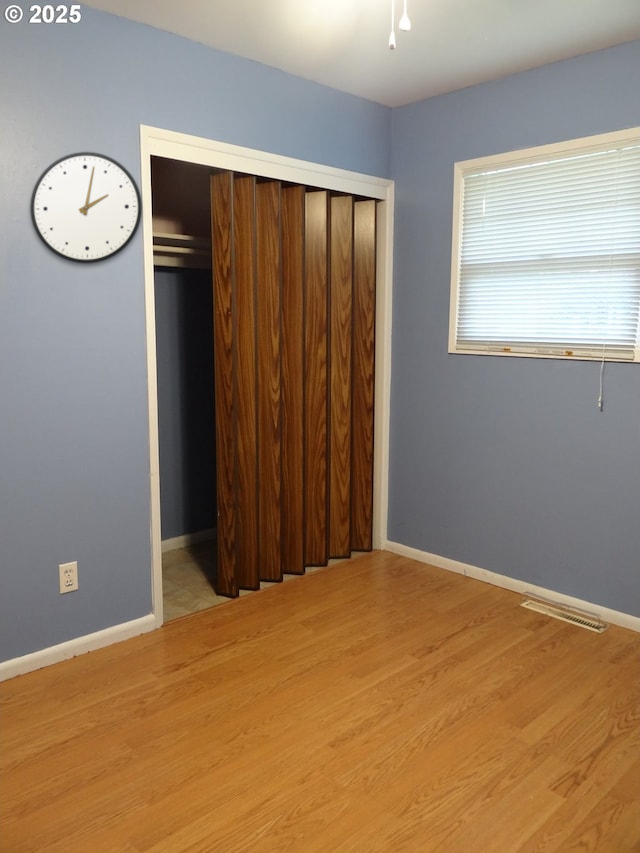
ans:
**2:02**
